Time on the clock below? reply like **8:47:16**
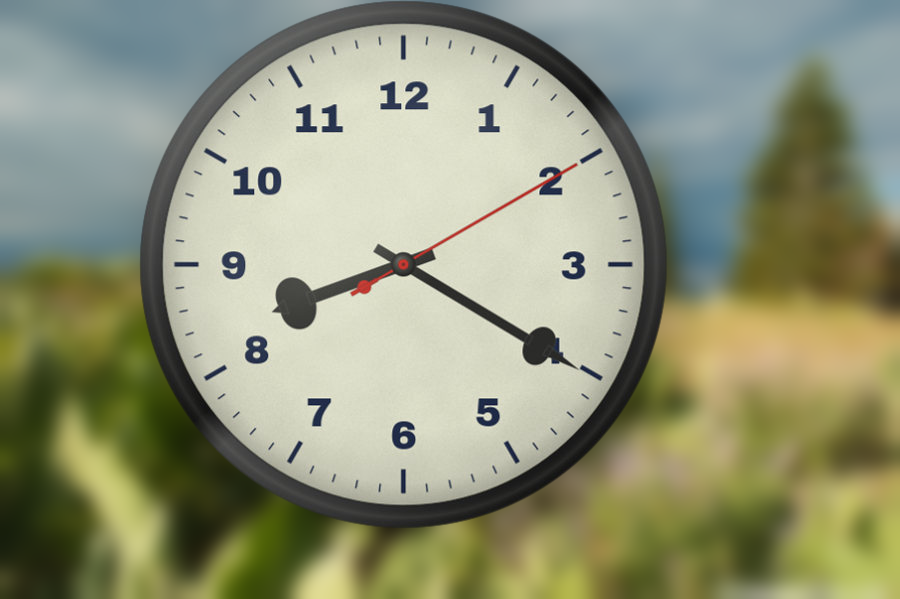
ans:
**8:20:10**
